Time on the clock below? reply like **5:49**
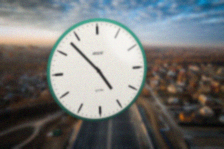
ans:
**4:53**
